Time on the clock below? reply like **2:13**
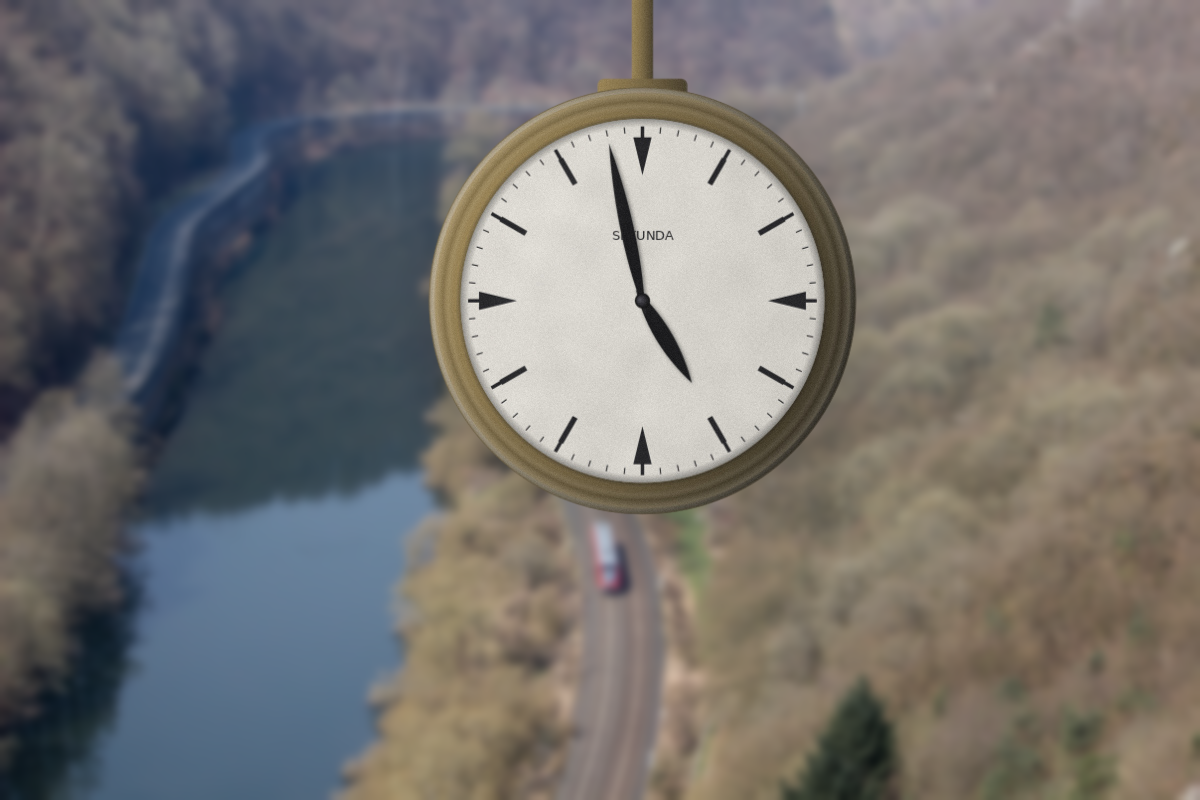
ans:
**4:58**
